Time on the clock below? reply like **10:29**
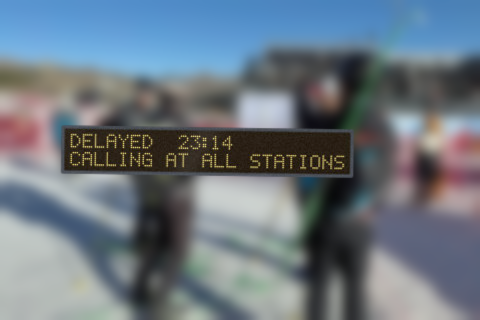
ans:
**23:14**
